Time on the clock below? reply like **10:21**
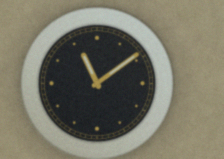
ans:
**11:09**
